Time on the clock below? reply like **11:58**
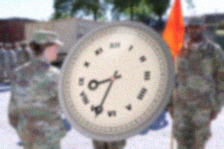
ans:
**8:34**
